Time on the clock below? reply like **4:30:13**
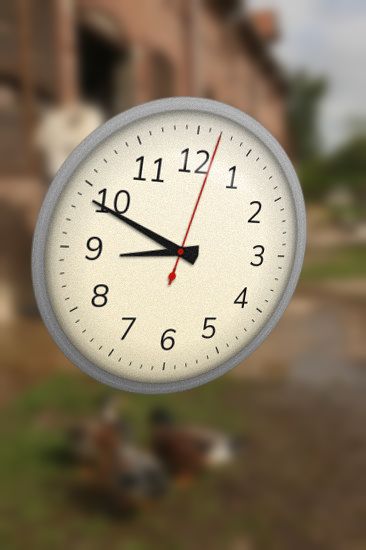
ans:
**8:49:02**
